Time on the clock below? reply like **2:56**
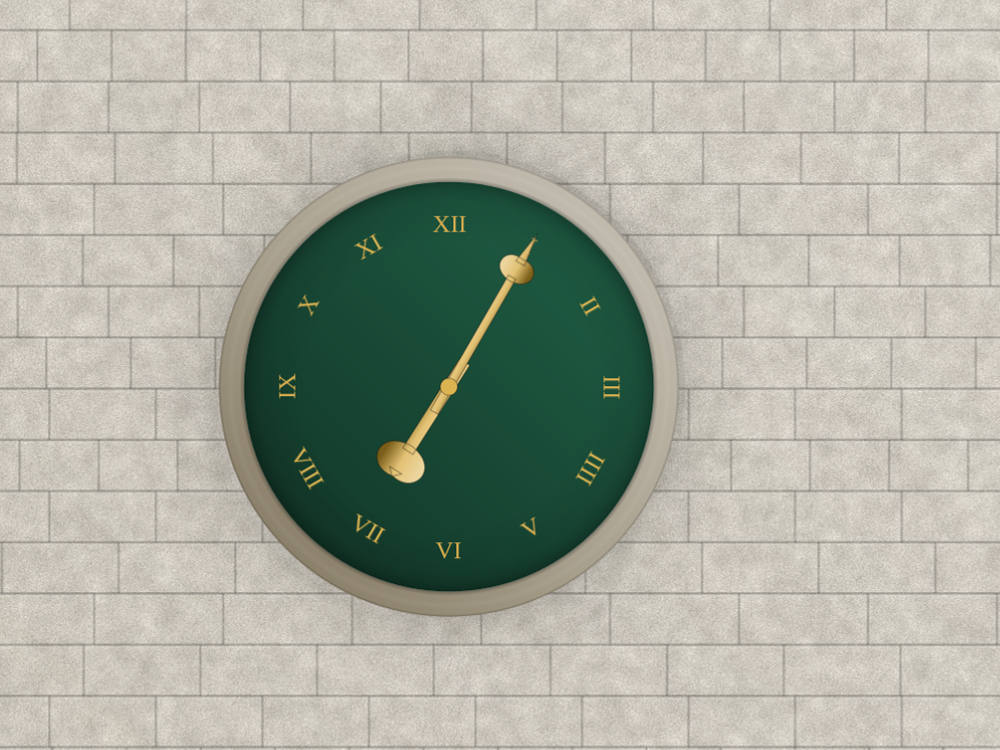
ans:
**7:05**
